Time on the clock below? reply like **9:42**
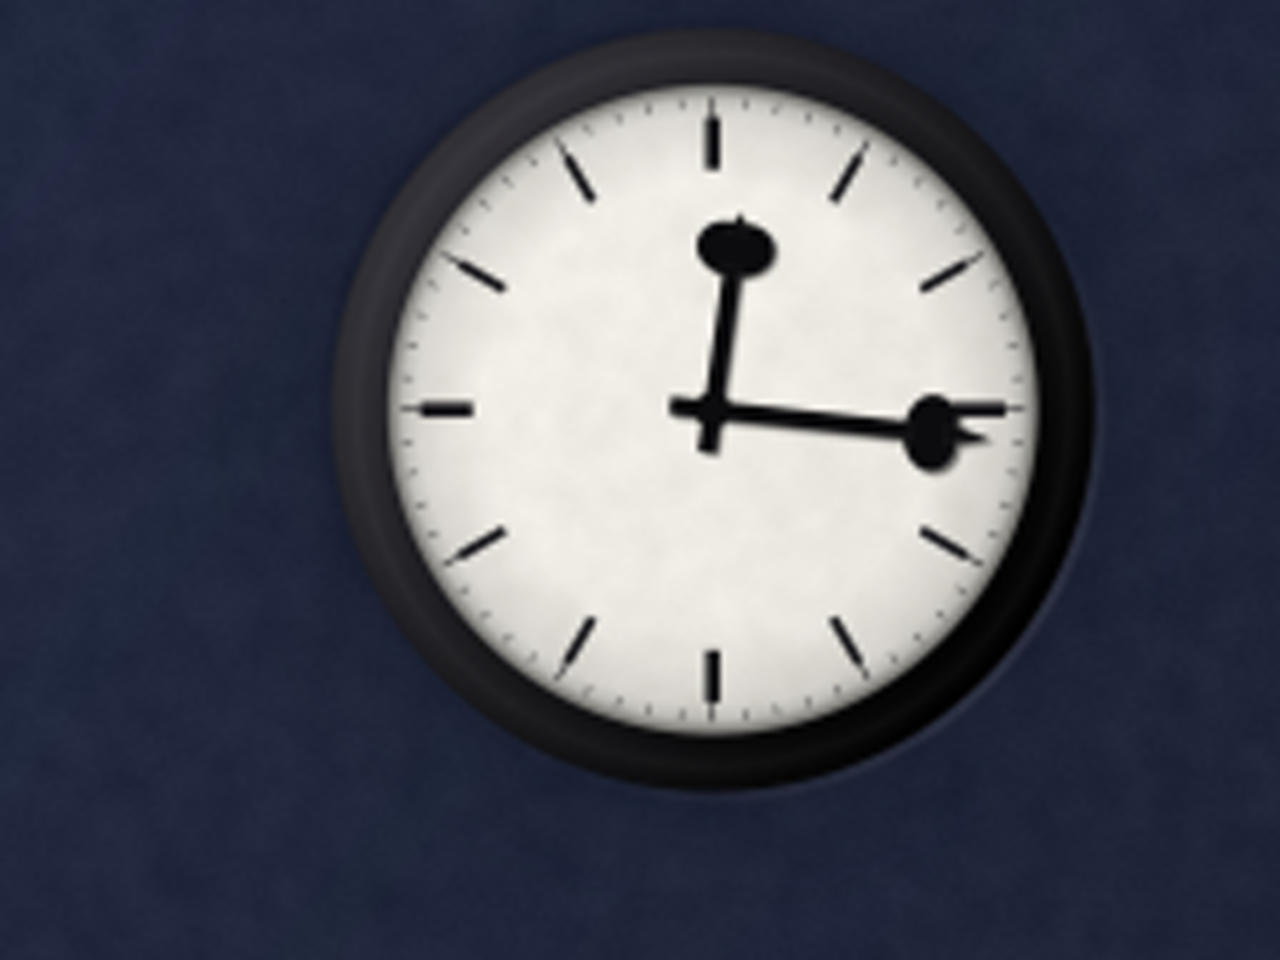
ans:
**12:16**
